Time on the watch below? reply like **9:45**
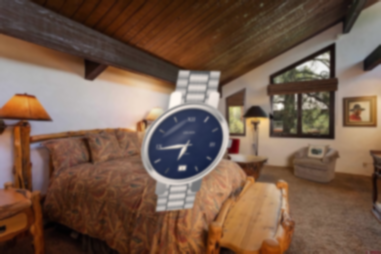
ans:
**6:44**
